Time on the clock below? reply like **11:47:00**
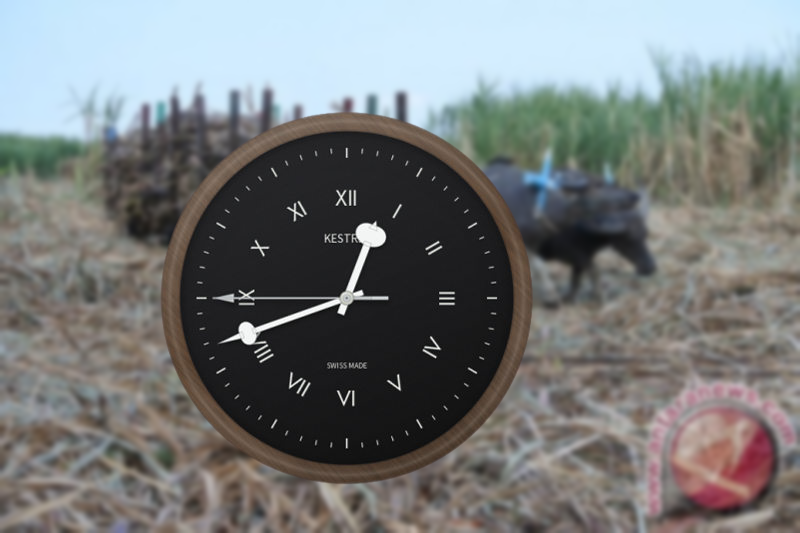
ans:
**12:41:45**
